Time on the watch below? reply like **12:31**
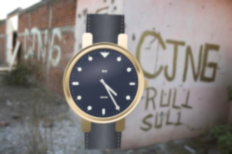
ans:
**4:25**
